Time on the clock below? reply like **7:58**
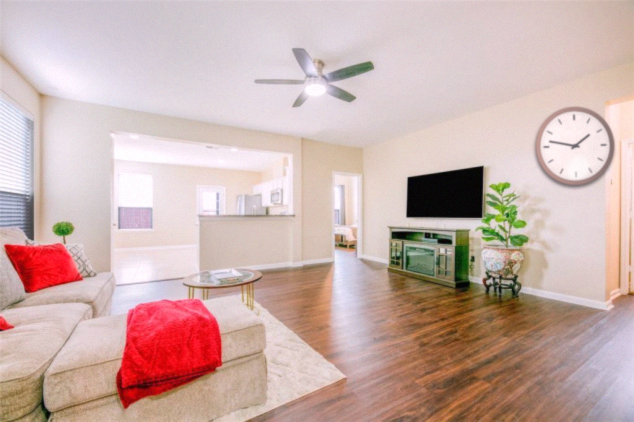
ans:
**1:47**
